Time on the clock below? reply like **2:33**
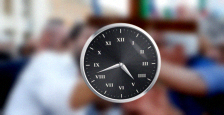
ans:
**4:42**
